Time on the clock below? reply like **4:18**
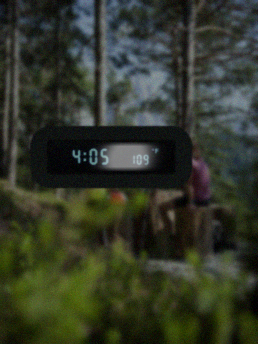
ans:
**4:05**
